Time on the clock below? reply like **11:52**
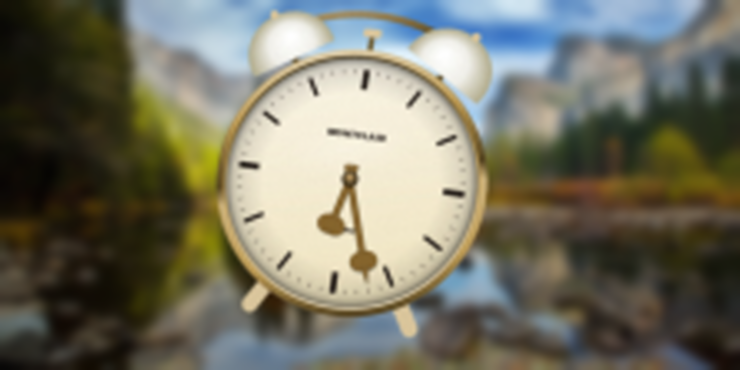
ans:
**6:27**
